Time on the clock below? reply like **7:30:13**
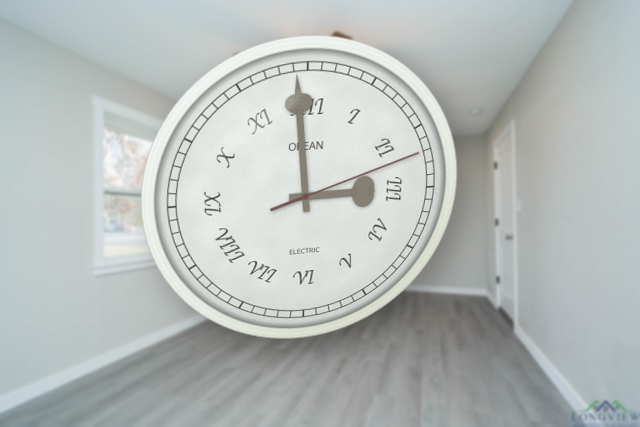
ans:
**2:59:12**
